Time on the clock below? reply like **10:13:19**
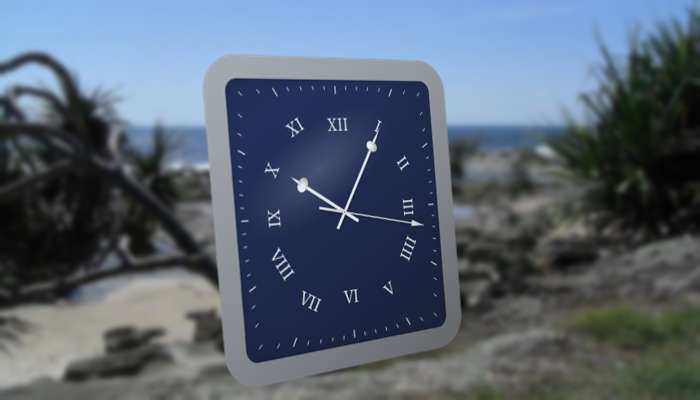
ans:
**10:05:17**
